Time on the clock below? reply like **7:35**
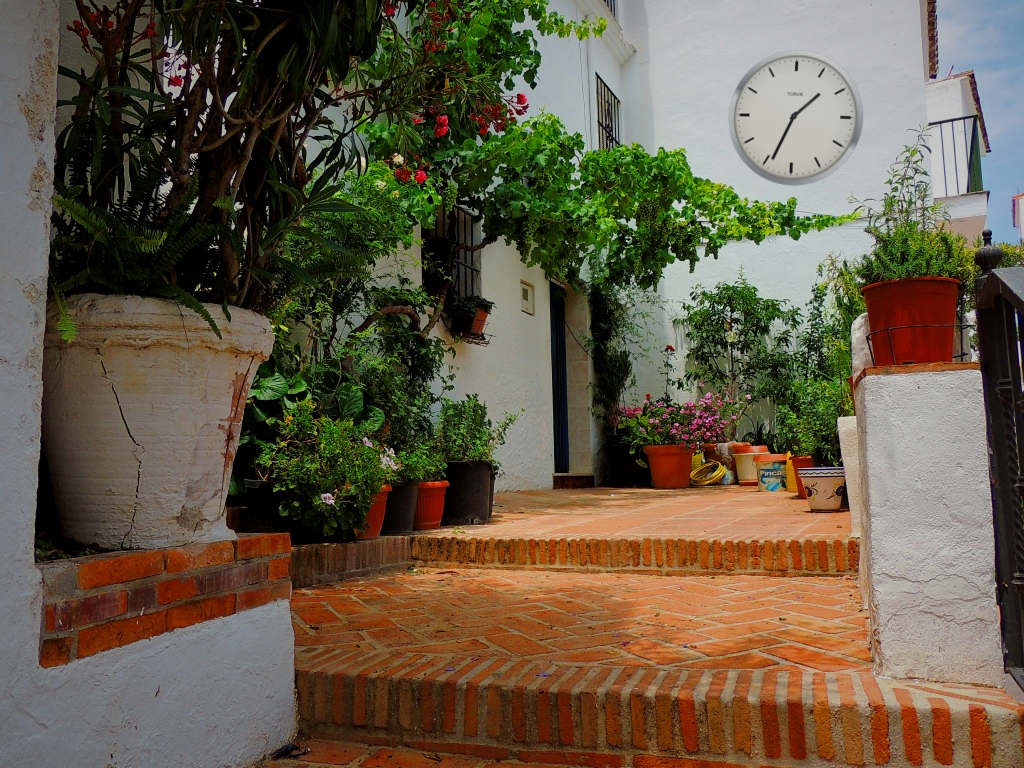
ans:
**1:34**
